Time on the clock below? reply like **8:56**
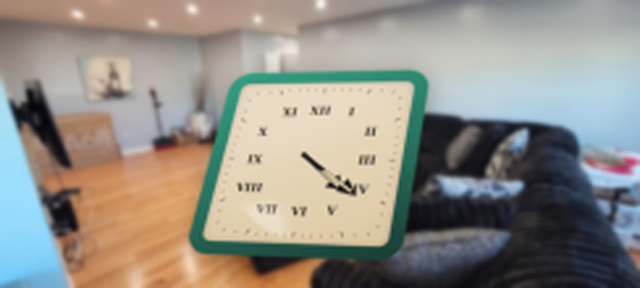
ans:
**4:21**
